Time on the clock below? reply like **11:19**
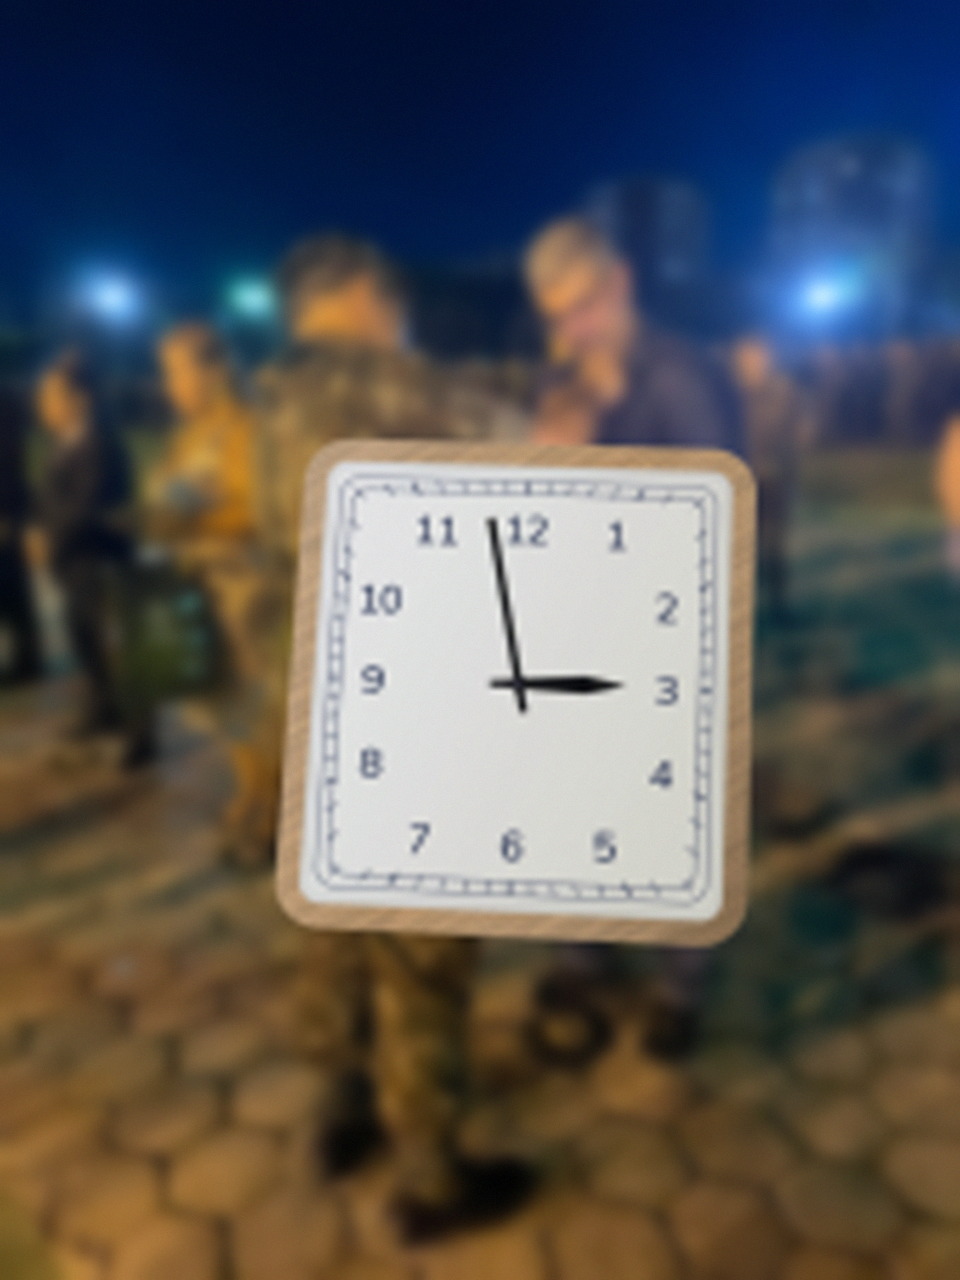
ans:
**2:58**
